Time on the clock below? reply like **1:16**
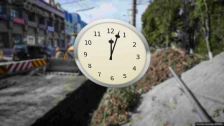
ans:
**12:03**
